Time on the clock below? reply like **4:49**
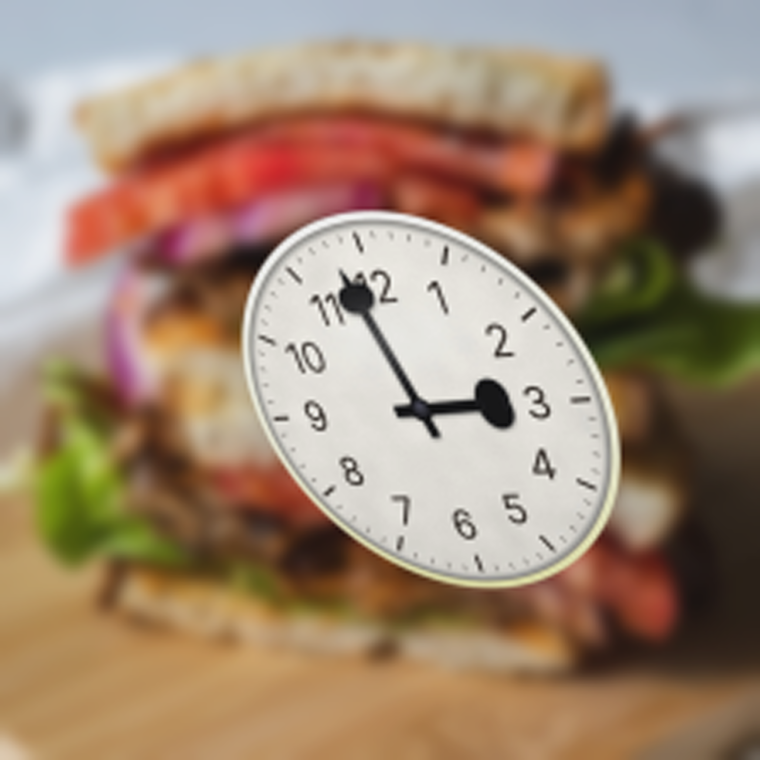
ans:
**2:58**
